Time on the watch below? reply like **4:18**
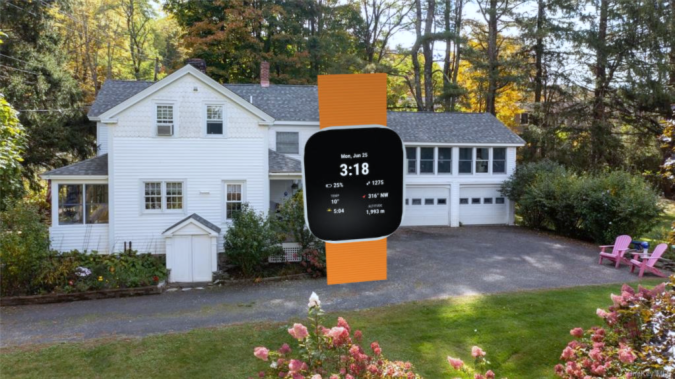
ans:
**3:18**
